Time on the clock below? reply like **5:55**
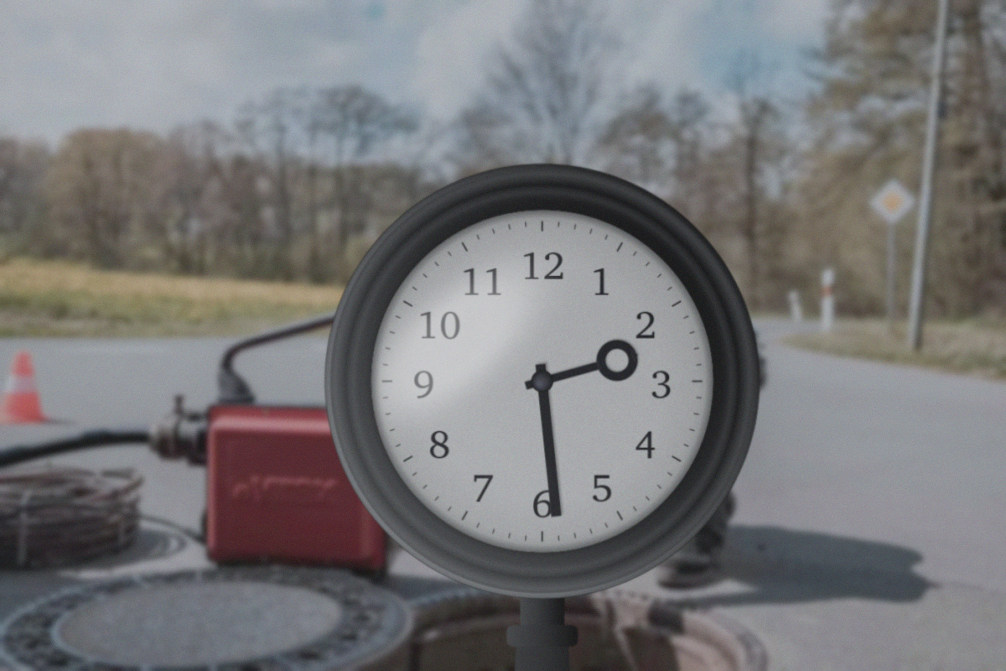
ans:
**2:29**
